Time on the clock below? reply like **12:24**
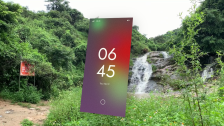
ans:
**6:45**
